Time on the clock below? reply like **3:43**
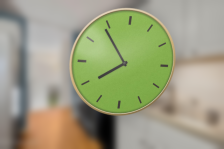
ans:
**7:54**
